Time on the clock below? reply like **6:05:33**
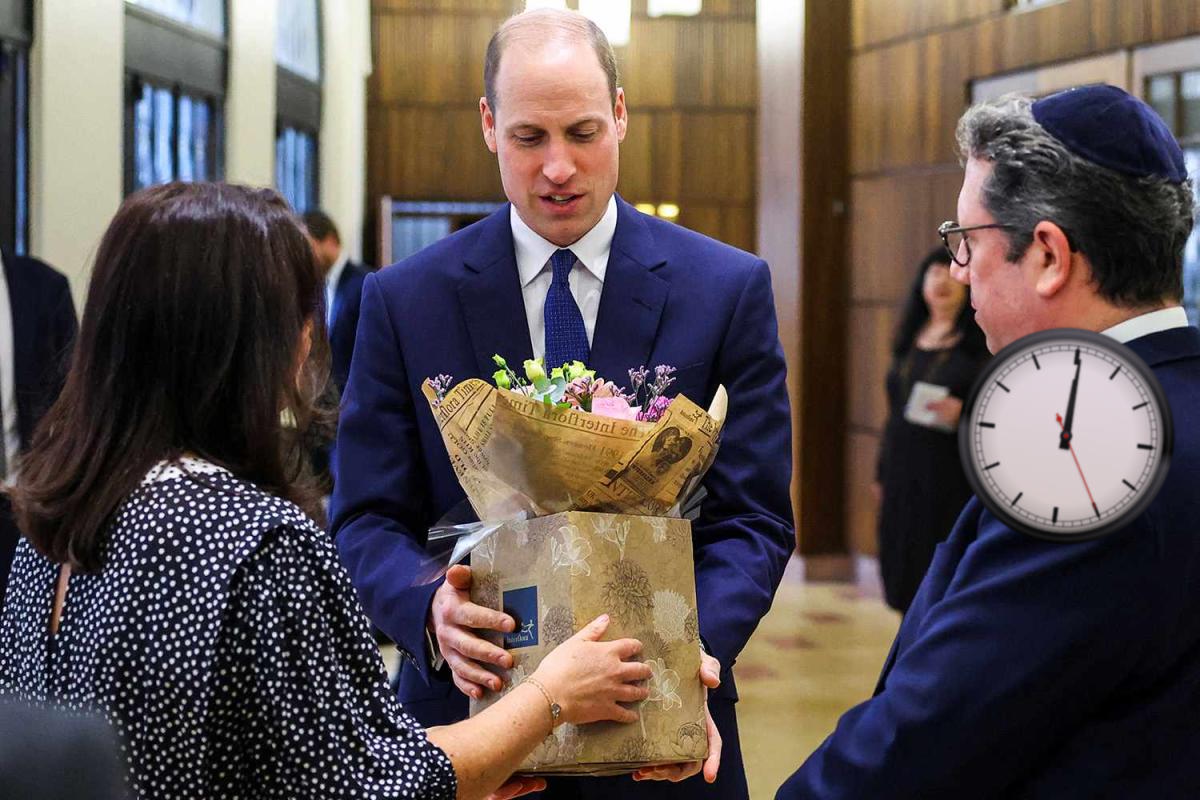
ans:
**12:00:25**
